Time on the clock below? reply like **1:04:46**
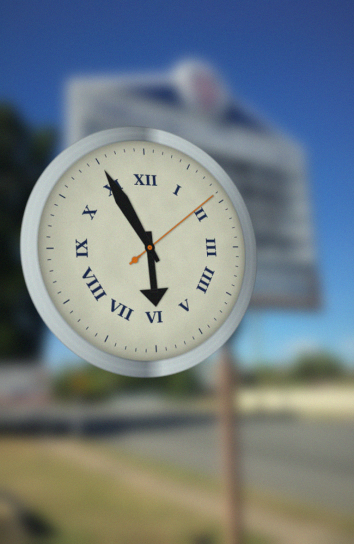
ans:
**5:55:09**
